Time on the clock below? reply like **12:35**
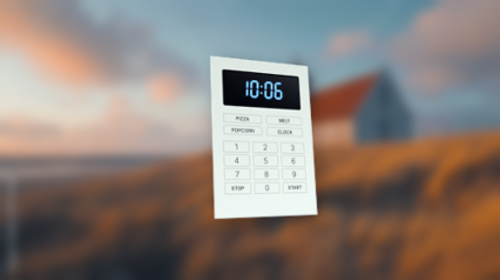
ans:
**10:06**
